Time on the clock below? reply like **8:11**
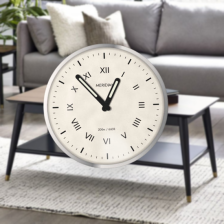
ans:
**12:53**
